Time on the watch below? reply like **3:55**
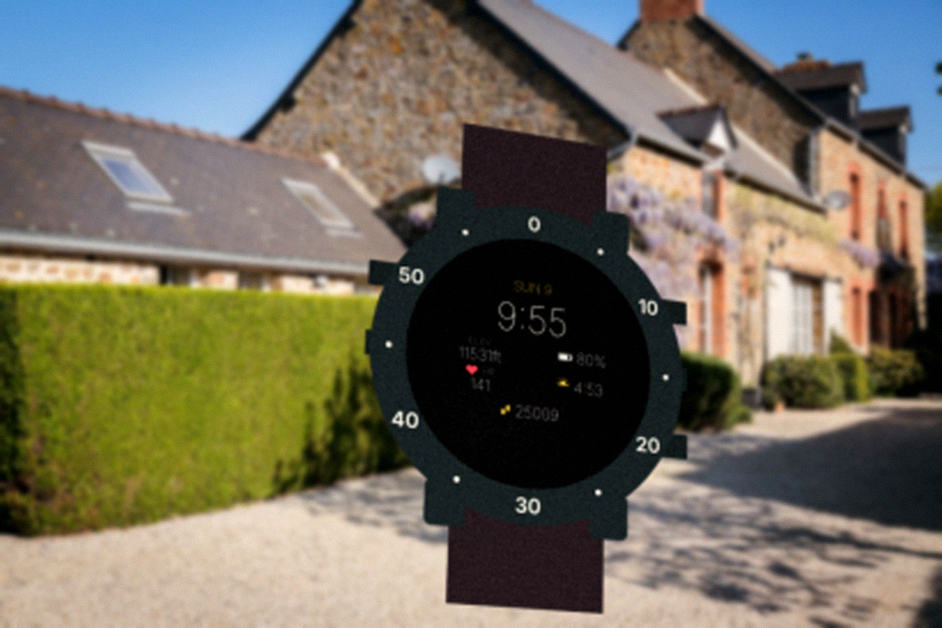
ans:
**9:55**
